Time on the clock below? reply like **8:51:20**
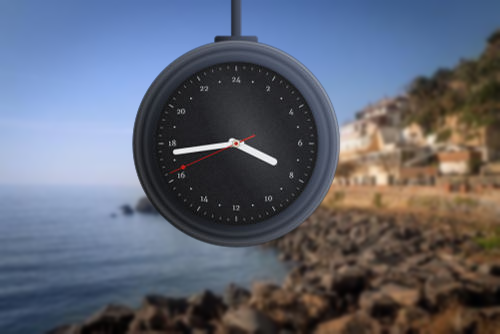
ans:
**7:43:41**
